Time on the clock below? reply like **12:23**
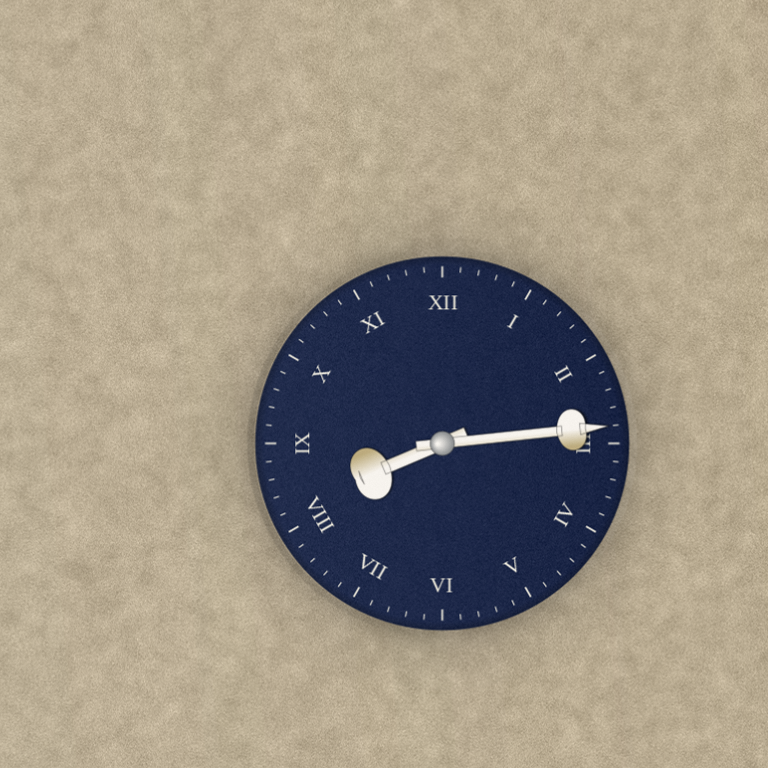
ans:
**8:14**
